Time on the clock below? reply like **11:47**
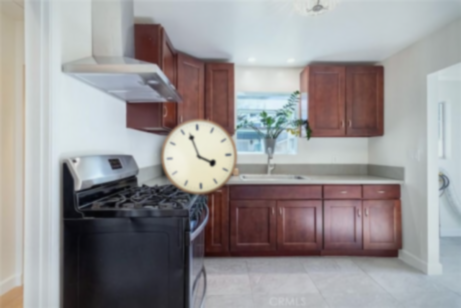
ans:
**3:57**
